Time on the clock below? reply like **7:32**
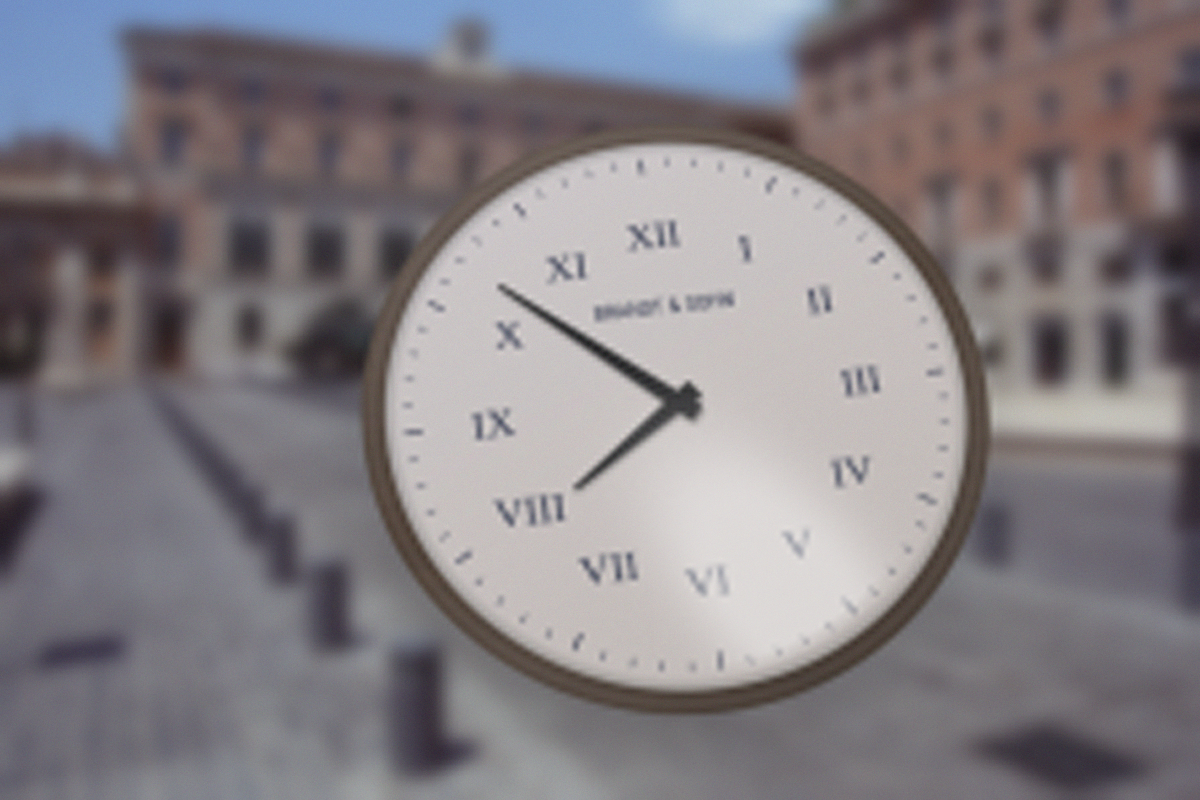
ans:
**7:52**
